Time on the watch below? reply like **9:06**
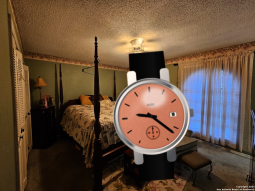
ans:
**9:22**
